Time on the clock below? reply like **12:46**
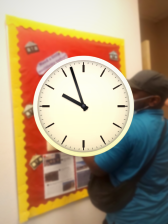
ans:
**9:57**
